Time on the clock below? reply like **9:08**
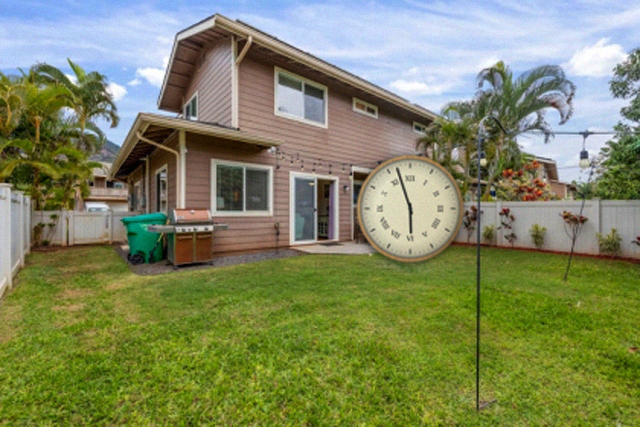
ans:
**5:57**
